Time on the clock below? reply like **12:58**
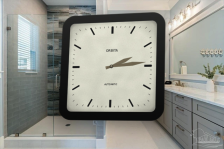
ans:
**2:14**
